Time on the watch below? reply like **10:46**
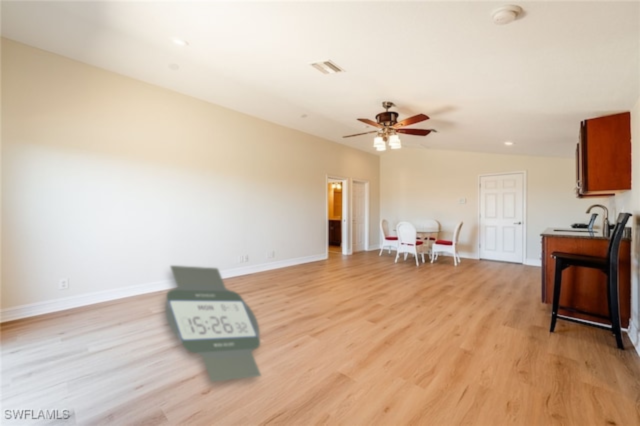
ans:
**15:26**
